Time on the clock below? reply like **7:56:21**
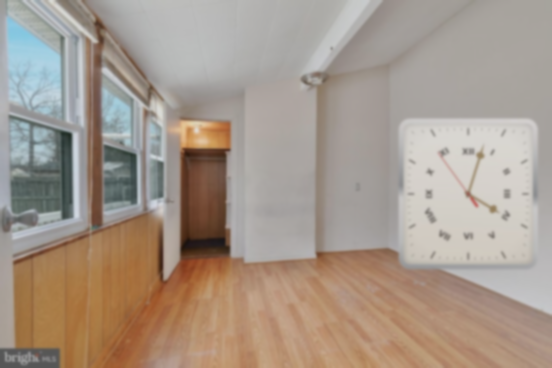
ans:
**4:02:54**
